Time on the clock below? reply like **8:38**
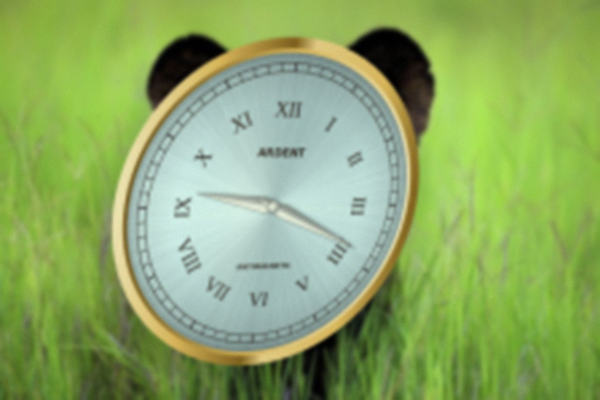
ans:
**9:19**
